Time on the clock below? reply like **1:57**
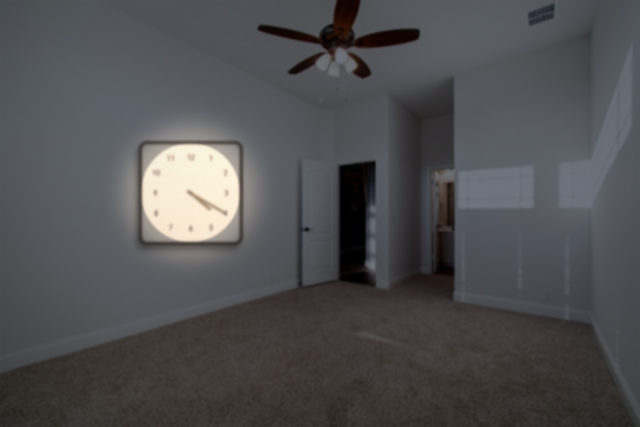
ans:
**4:20**
